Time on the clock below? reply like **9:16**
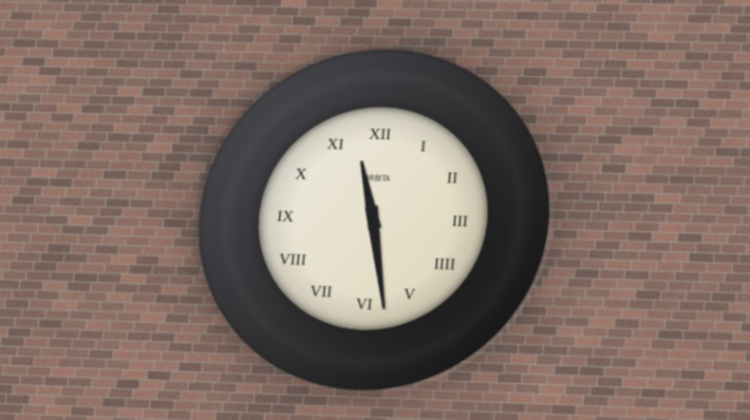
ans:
**11:28**
